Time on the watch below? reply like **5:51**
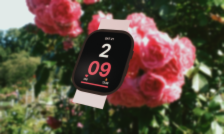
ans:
**2:09**
